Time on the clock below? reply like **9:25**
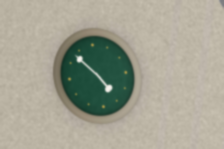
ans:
**4:53**
